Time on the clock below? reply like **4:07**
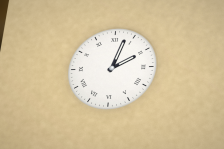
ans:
**2:03**
